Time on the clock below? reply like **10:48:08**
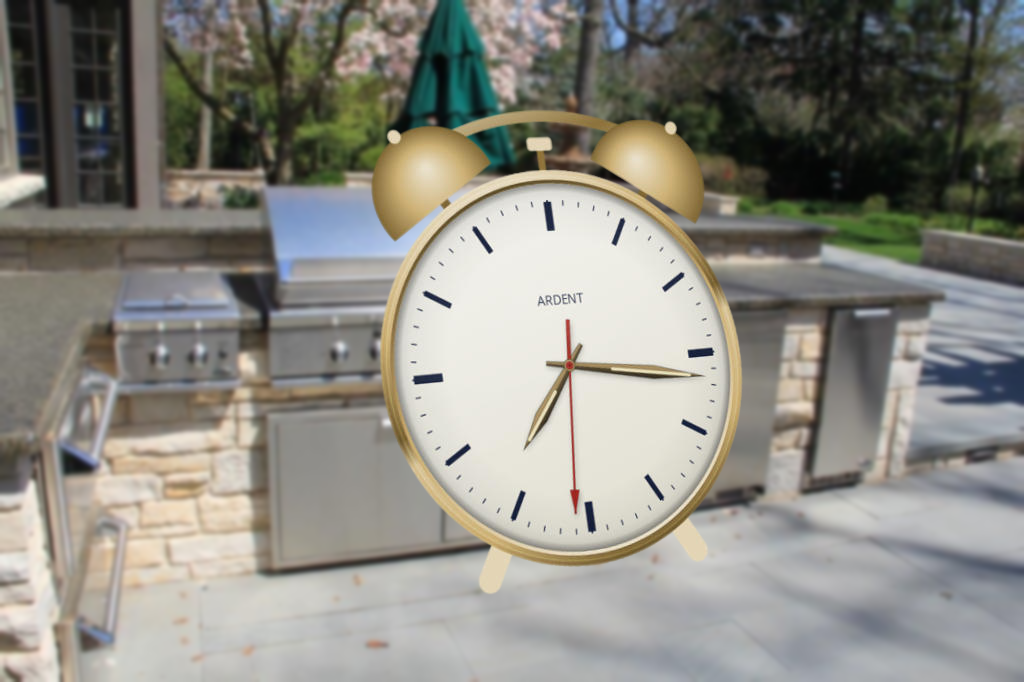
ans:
**7:16:31**
